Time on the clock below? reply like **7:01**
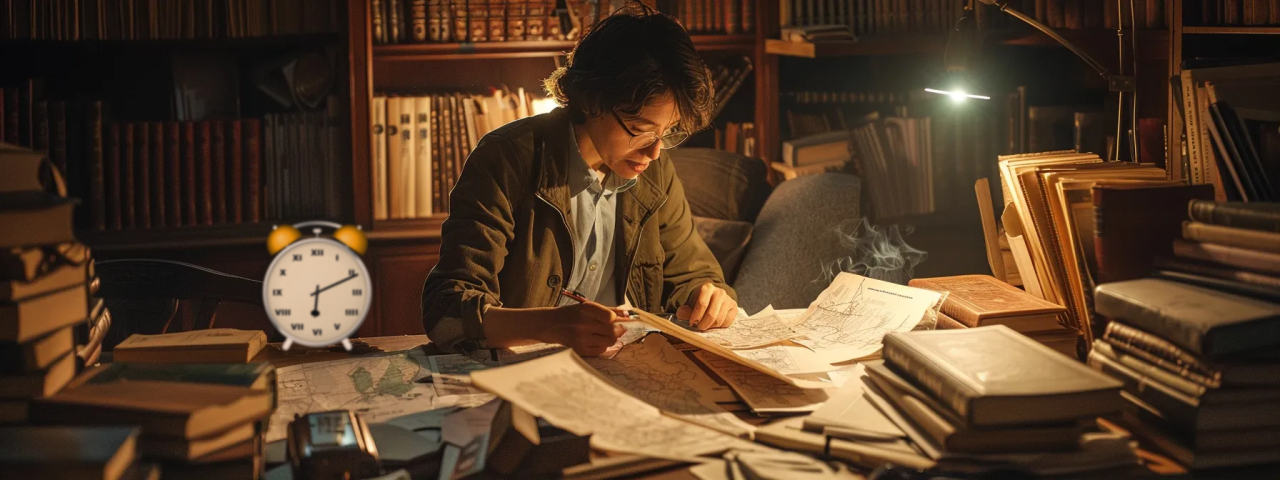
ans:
**6:11**
